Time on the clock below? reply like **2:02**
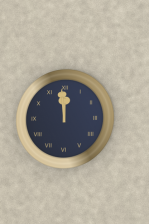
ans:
**11:59**
